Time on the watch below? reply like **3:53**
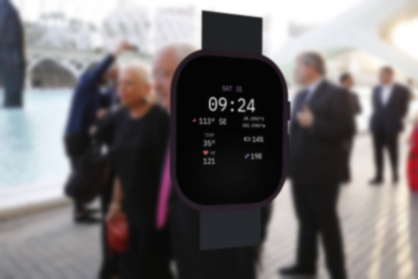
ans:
**9:24**
